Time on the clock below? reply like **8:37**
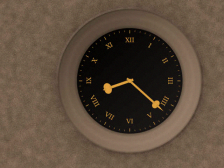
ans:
**8:22**
